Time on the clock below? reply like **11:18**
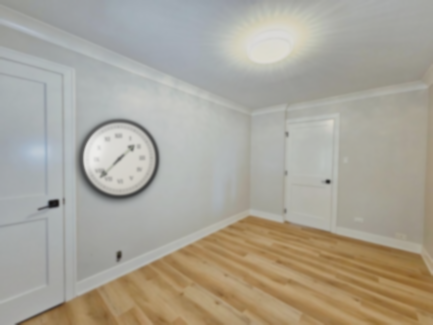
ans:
**1:38**
